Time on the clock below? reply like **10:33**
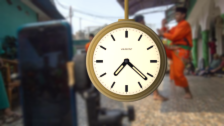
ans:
**7:22**
